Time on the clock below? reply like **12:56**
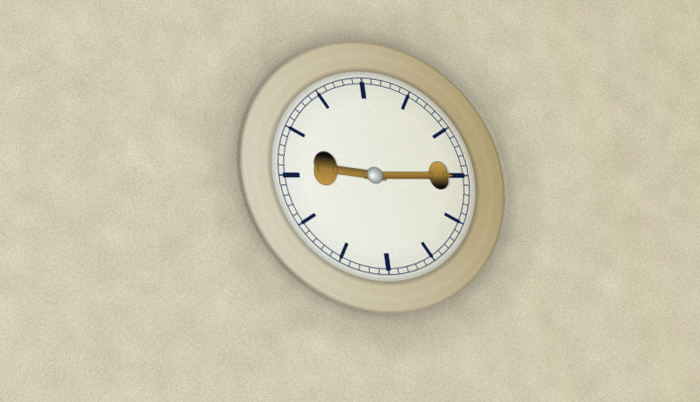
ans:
**9:15**
